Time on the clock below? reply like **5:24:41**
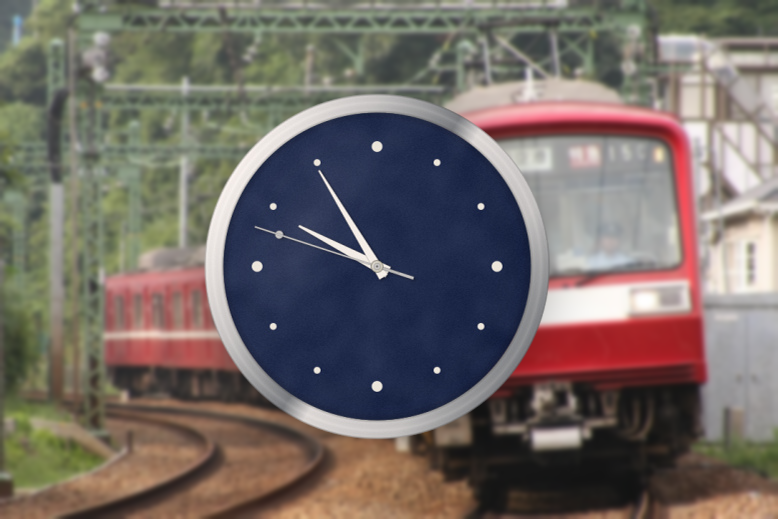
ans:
**9:54:48**
